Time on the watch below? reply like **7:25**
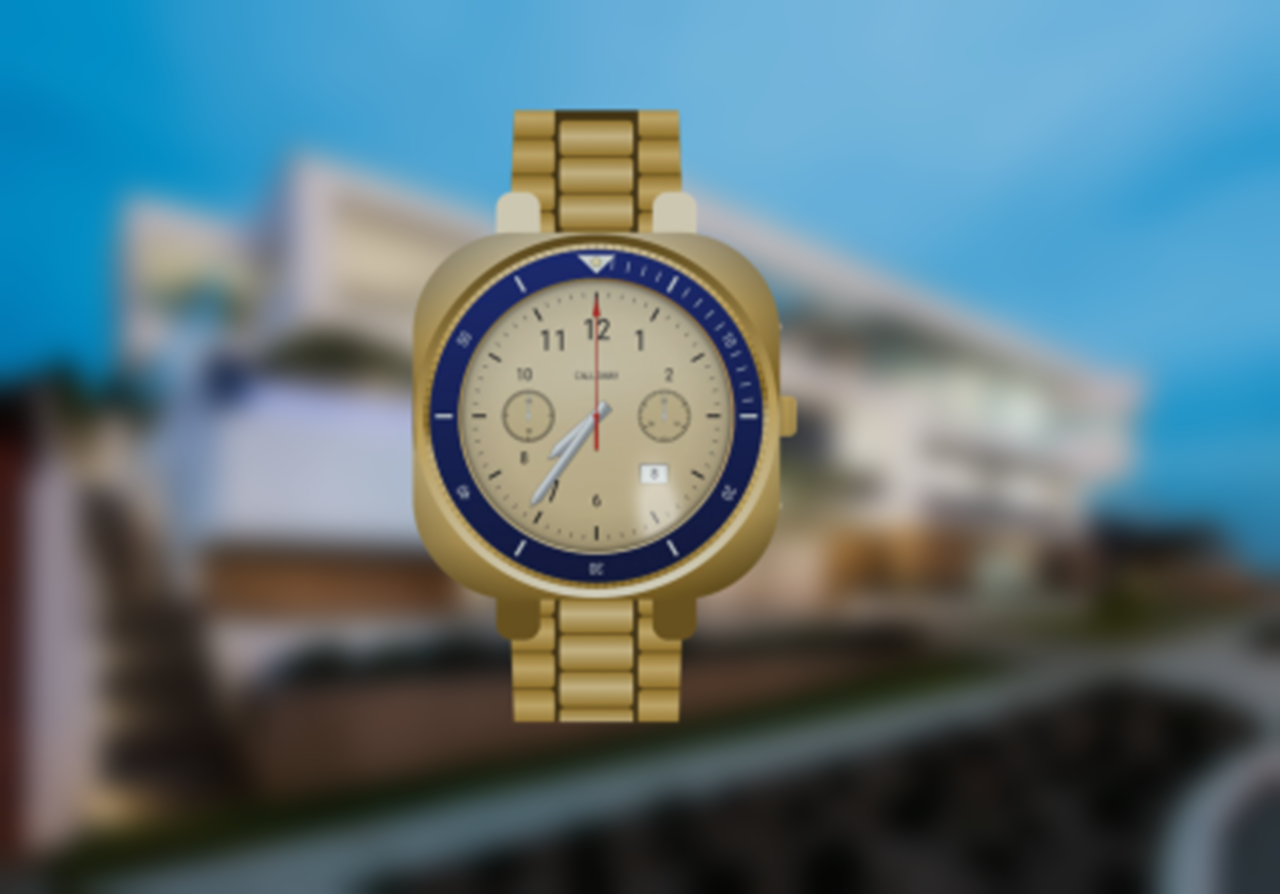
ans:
**7:36**
